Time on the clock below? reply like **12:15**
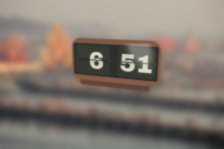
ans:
**6:51**
